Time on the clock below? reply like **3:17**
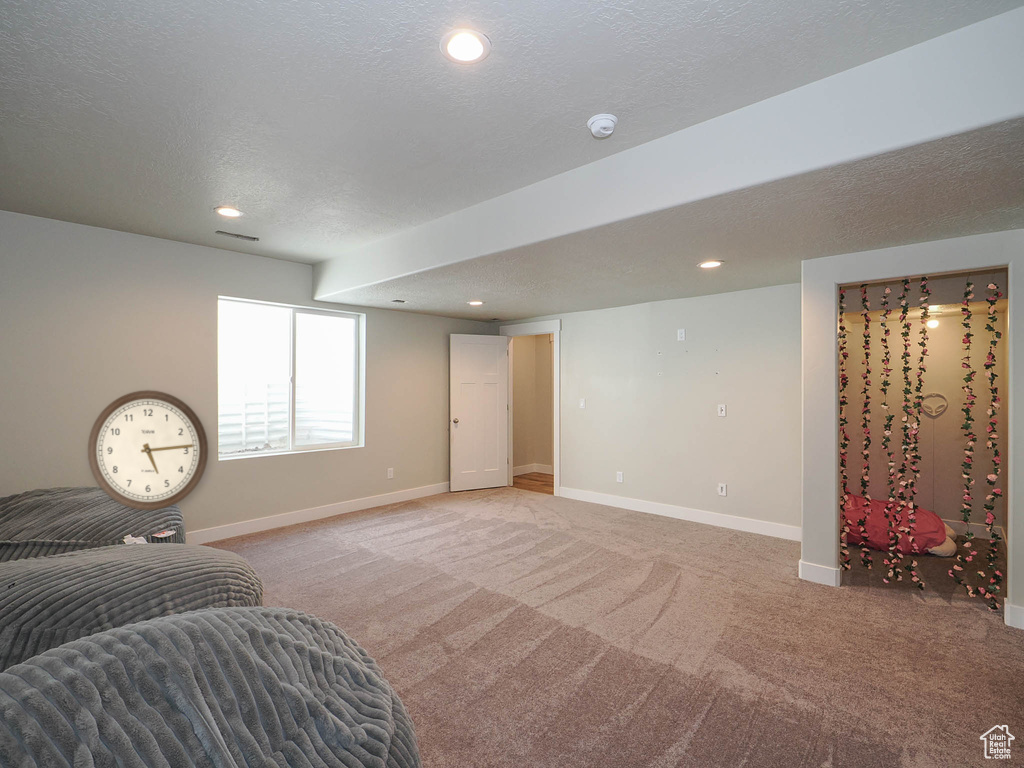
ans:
**5:14**
